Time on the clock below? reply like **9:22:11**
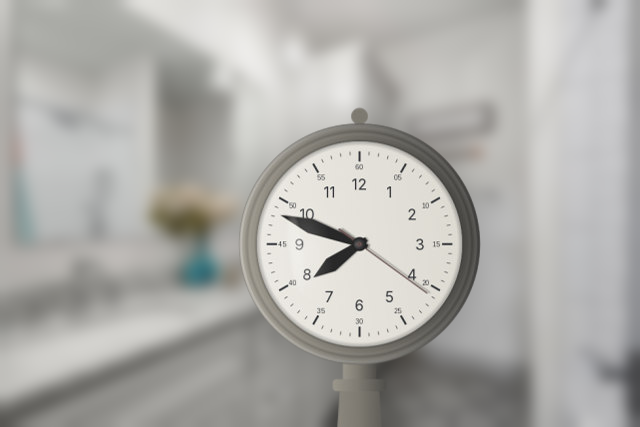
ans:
**7:48:21**
